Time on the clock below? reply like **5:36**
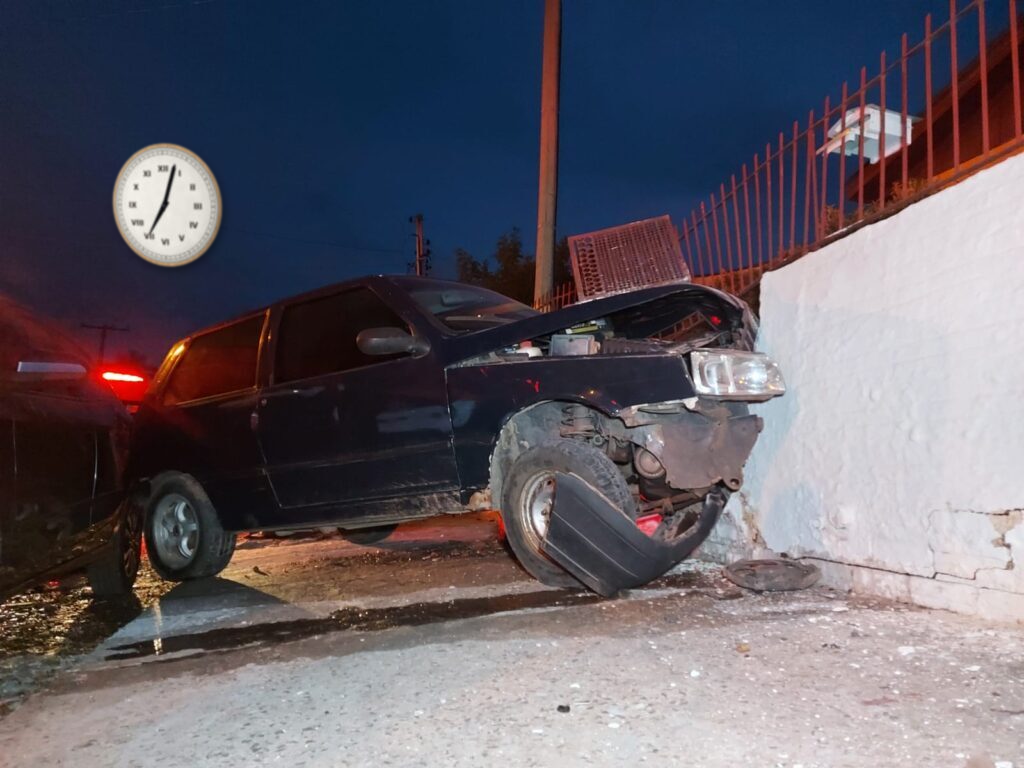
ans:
**7:03**
